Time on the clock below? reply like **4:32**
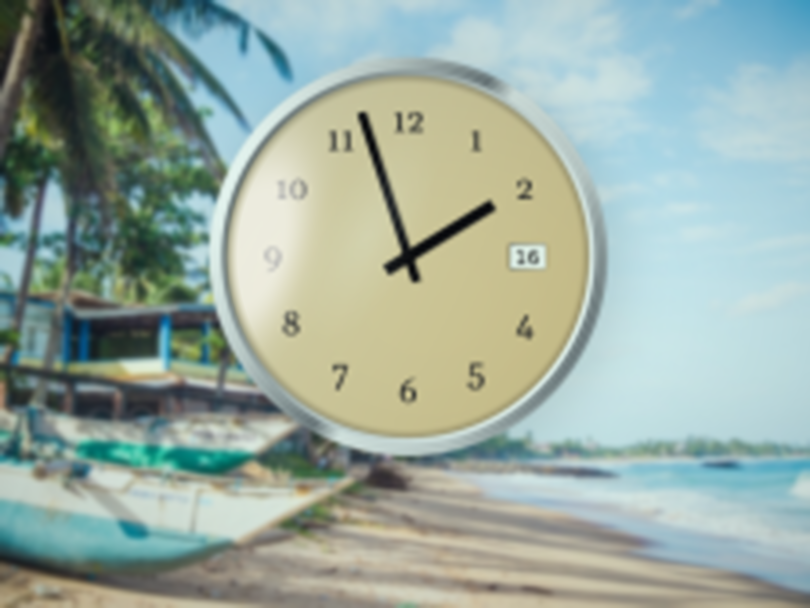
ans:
**1:57**
